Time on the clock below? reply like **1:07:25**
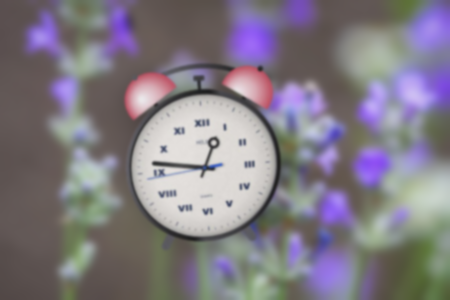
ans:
**12:46:44**
